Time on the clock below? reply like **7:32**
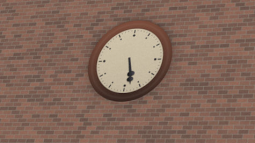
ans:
**5:28**
